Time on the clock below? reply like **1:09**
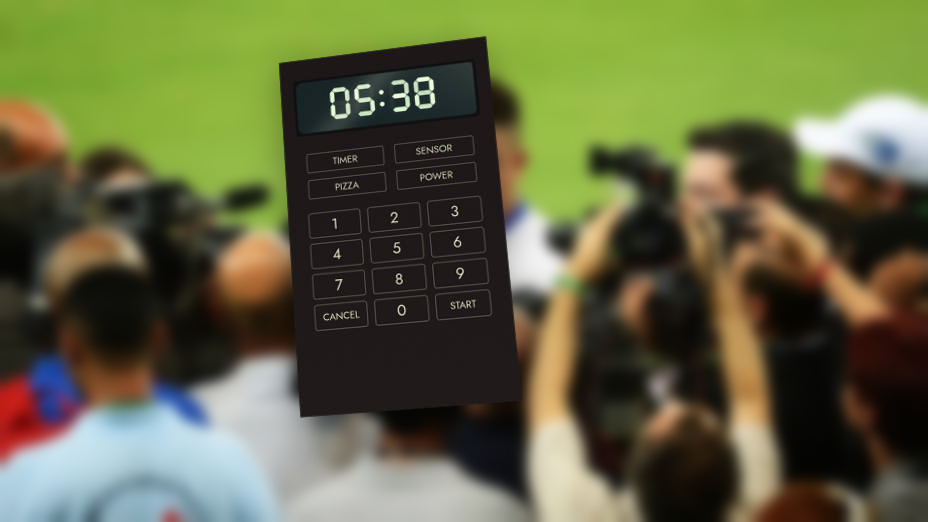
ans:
**5:38**
